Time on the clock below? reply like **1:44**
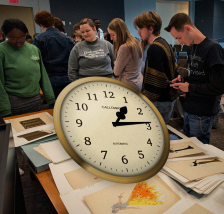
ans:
**1:14**
